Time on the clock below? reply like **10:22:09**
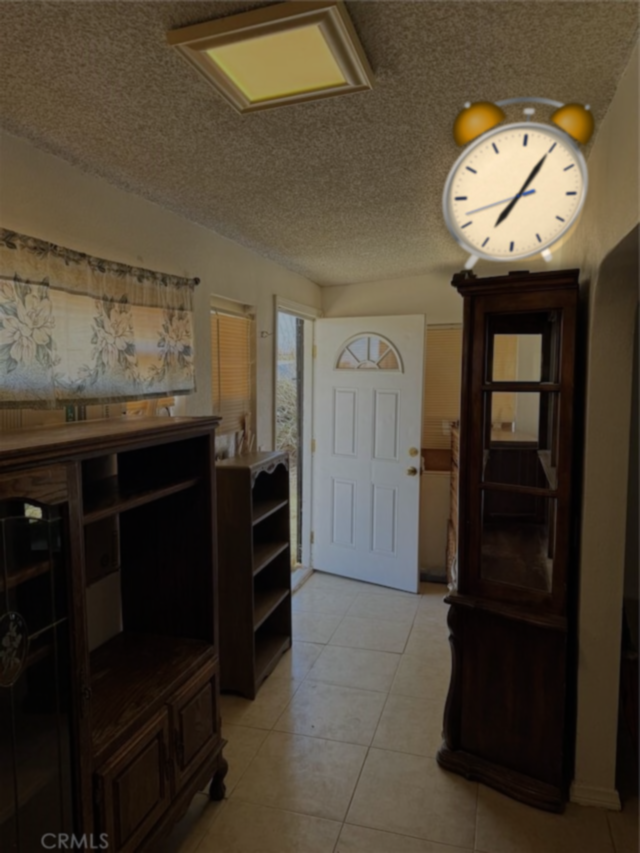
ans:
**7:04:42**
